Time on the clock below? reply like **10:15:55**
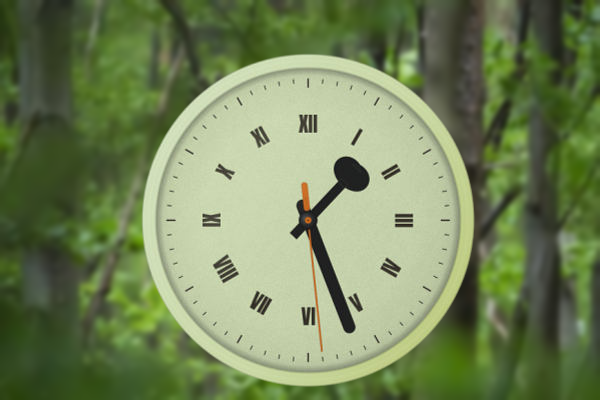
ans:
**1:26:29**
